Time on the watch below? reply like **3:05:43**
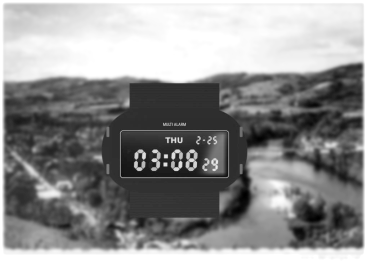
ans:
**3:08:29**
